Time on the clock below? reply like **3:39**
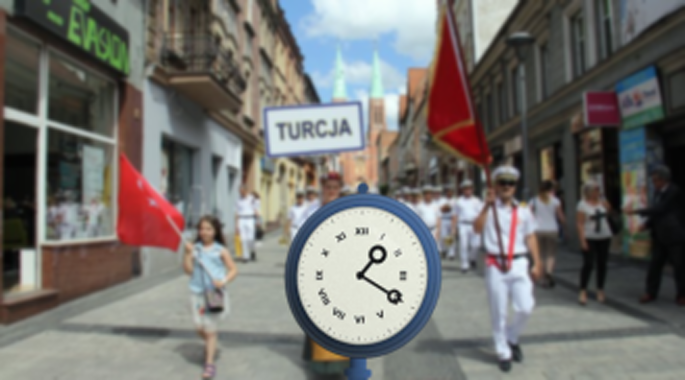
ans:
**1:20**
